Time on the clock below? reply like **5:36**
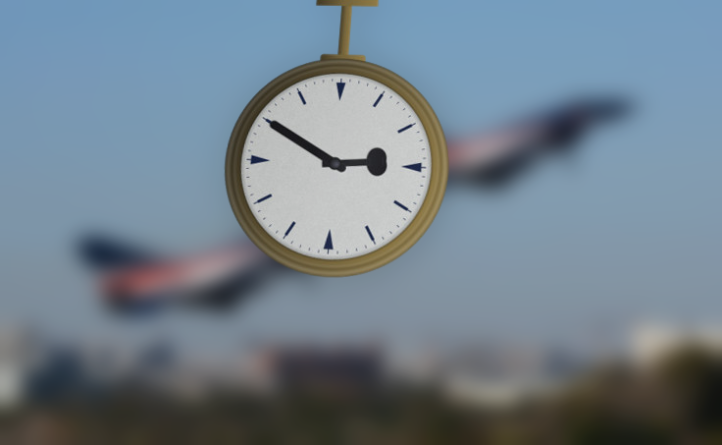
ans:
**2:50**
